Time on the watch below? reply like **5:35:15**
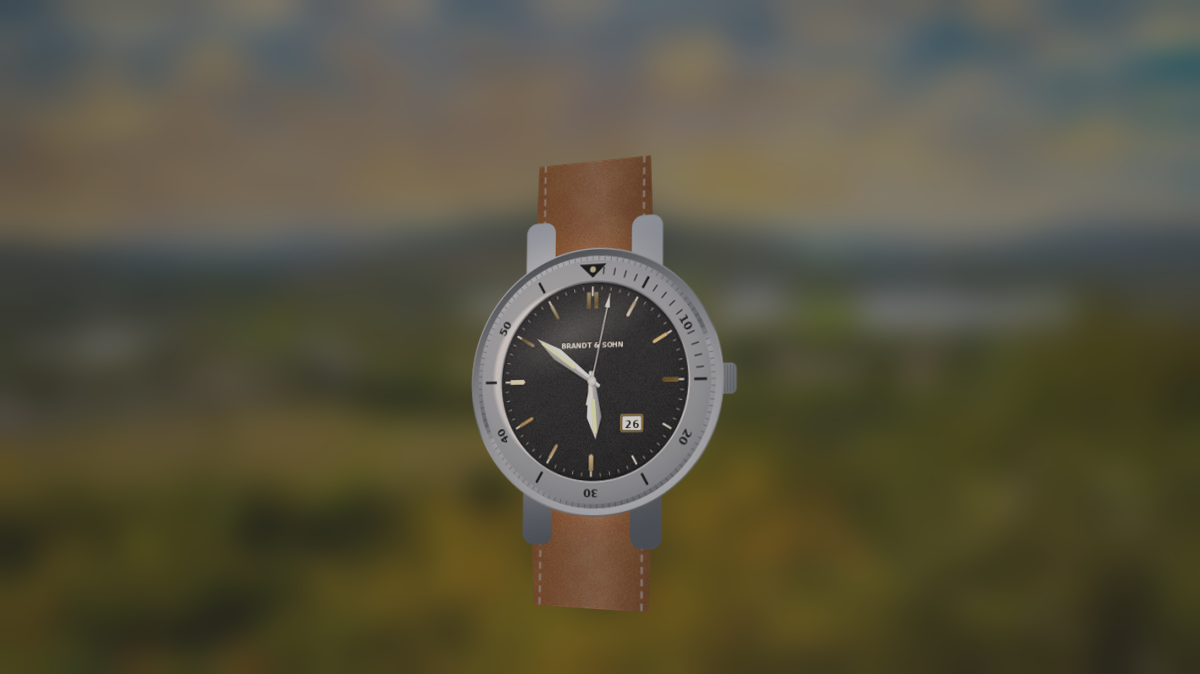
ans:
**5:51:02**
